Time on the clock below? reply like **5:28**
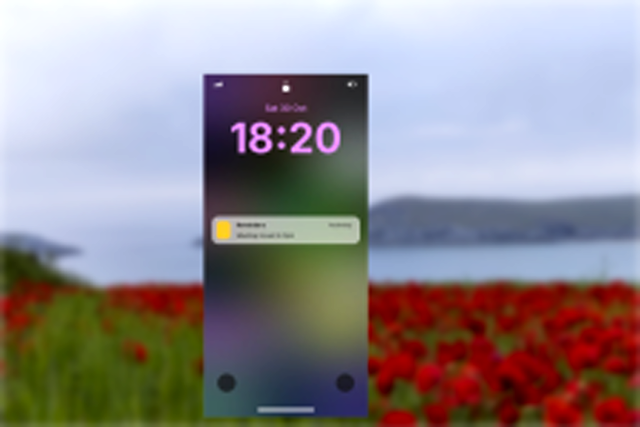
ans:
**18:20**
